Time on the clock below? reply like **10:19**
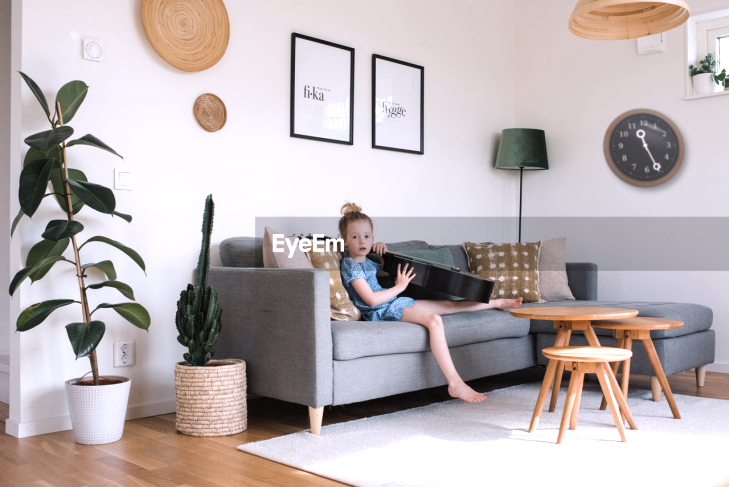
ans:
**11:26**
